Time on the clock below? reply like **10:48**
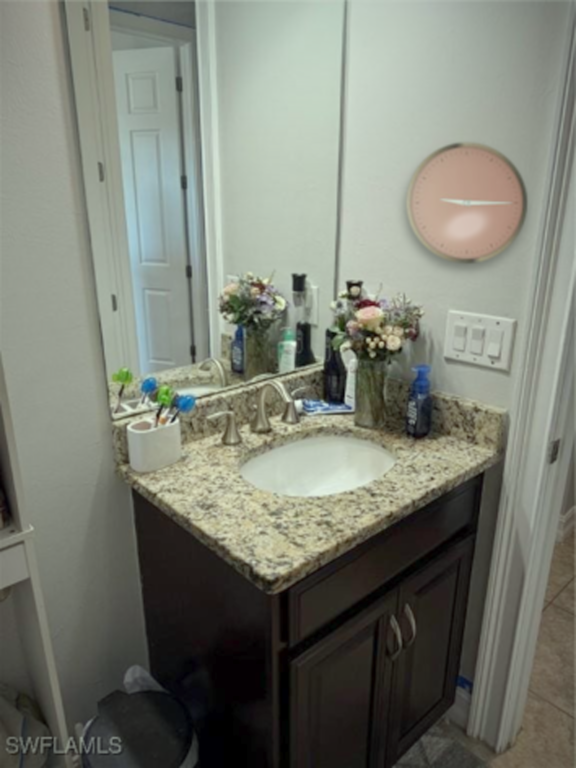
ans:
**9:15**
